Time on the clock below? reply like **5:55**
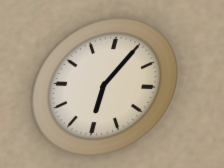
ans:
**6:05**
